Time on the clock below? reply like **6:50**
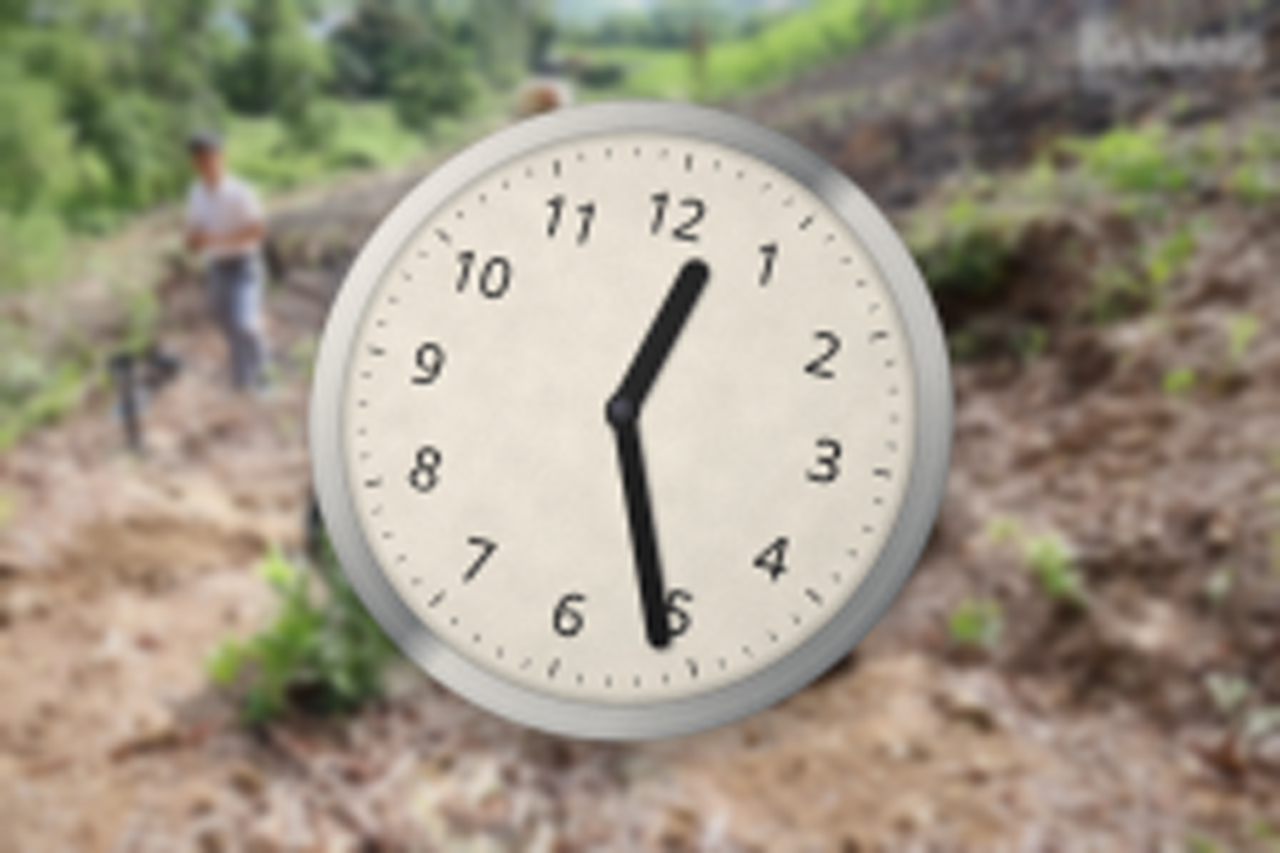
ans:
**12:26**
